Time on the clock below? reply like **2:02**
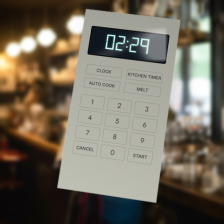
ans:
**2:29**
